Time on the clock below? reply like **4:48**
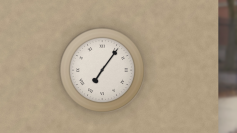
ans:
**7:06**
